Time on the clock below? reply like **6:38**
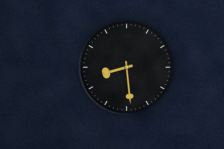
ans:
**8:29**
